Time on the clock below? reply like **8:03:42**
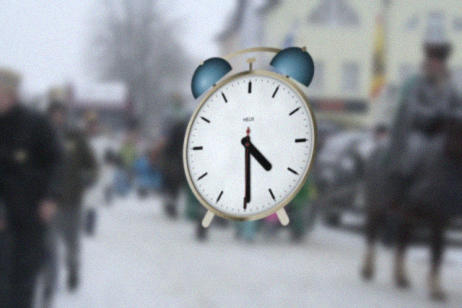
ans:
**4:29:30**
